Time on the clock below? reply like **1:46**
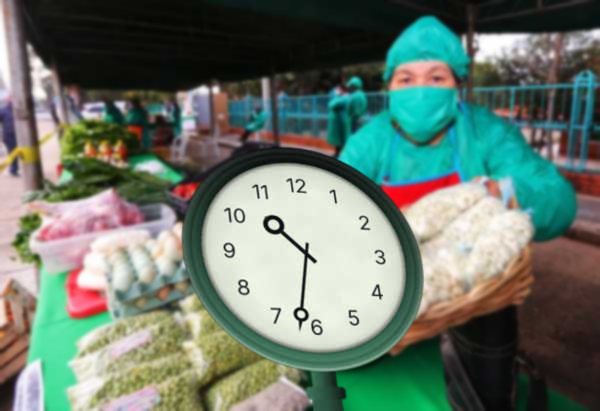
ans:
**10:32**
